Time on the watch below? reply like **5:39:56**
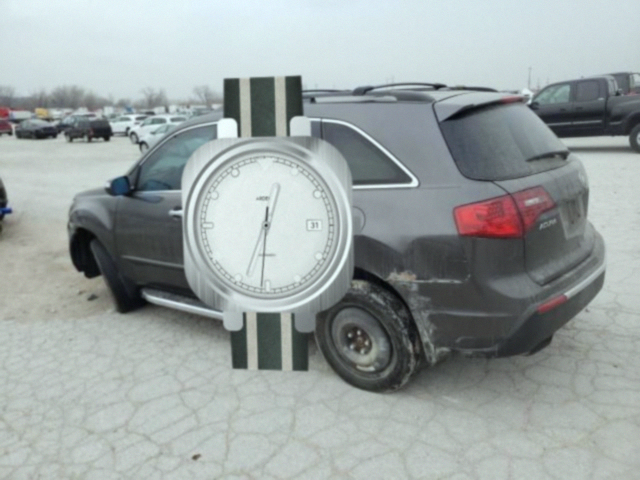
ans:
**12:33:31**
